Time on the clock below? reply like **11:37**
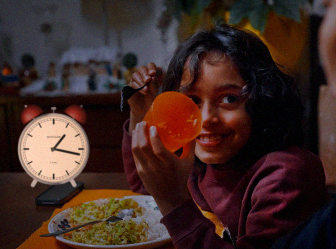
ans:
**1:17**
